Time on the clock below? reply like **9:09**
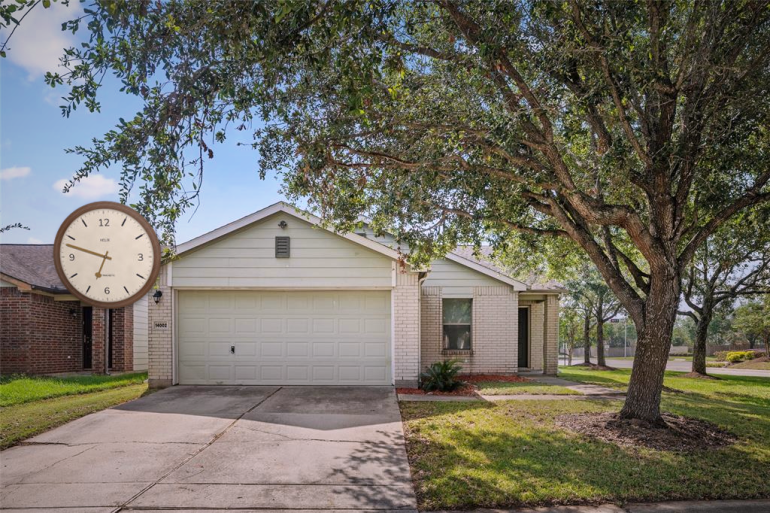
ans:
**6:48**
